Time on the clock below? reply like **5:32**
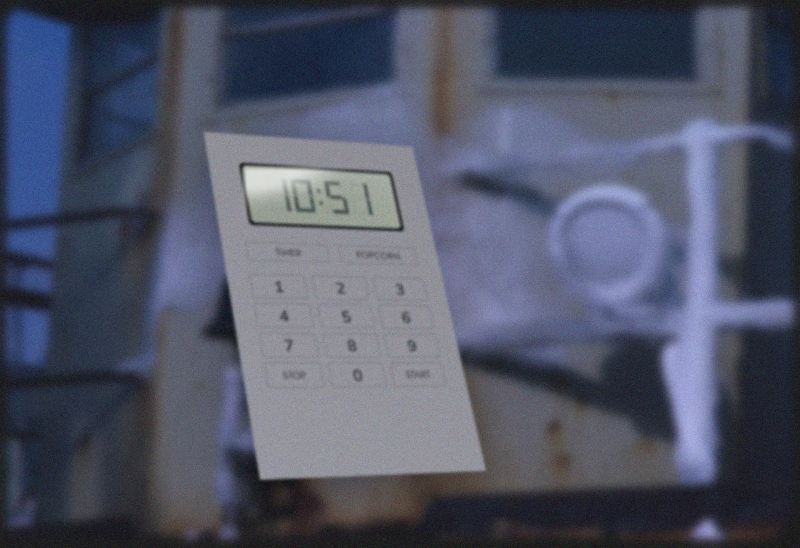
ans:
**10:51**
